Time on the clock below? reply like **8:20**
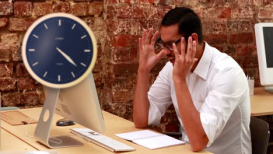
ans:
**4:22**
